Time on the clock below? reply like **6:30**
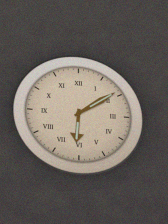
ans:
**6:09**
